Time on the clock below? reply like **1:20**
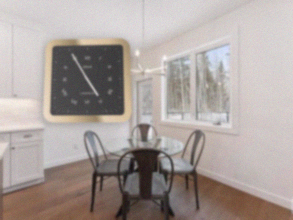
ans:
**4:55**
